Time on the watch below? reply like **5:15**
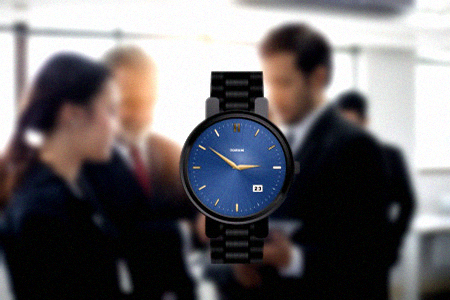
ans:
**2:51**
